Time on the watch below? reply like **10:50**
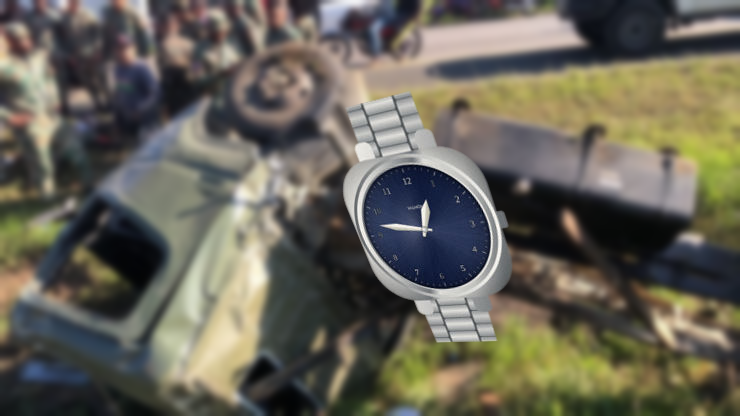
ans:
**12:47**
